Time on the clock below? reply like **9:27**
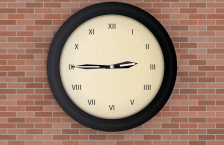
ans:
**2:45**
